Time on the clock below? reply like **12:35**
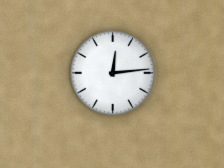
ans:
**12:14**
